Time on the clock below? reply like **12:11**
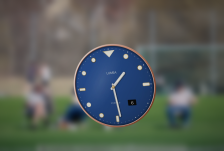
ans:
**1:29**
